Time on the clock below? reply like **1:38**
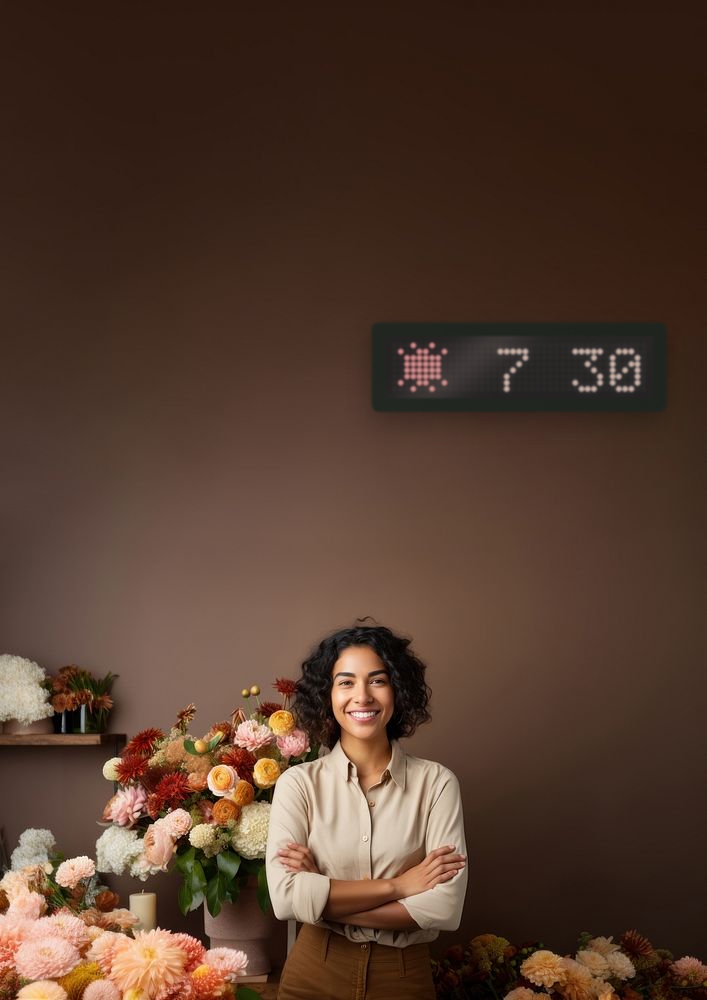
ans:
**7:30**
